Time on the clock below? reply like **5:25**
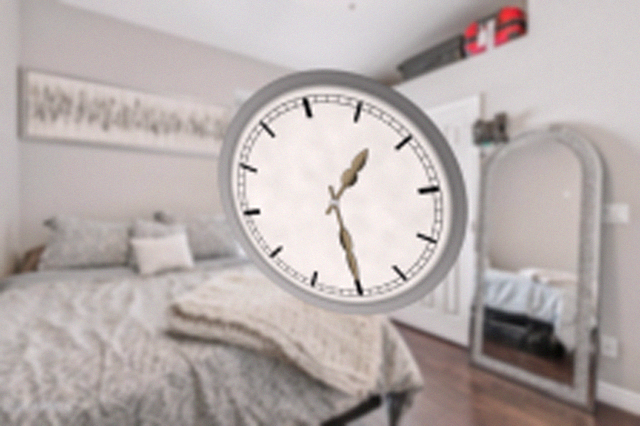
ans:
**1:30**
